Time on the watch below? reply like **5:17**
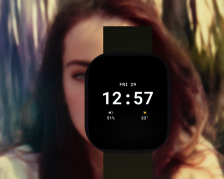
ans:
**12:57**
